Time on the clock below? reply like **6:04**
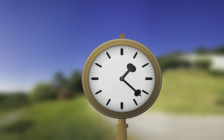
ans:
**1:22**
